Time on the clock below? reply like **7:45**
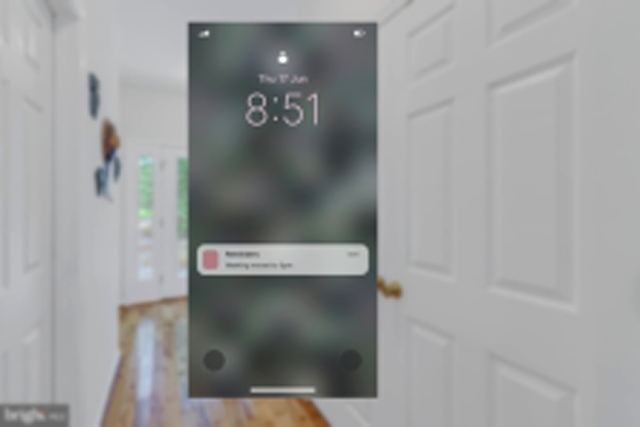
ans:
**8:51**
